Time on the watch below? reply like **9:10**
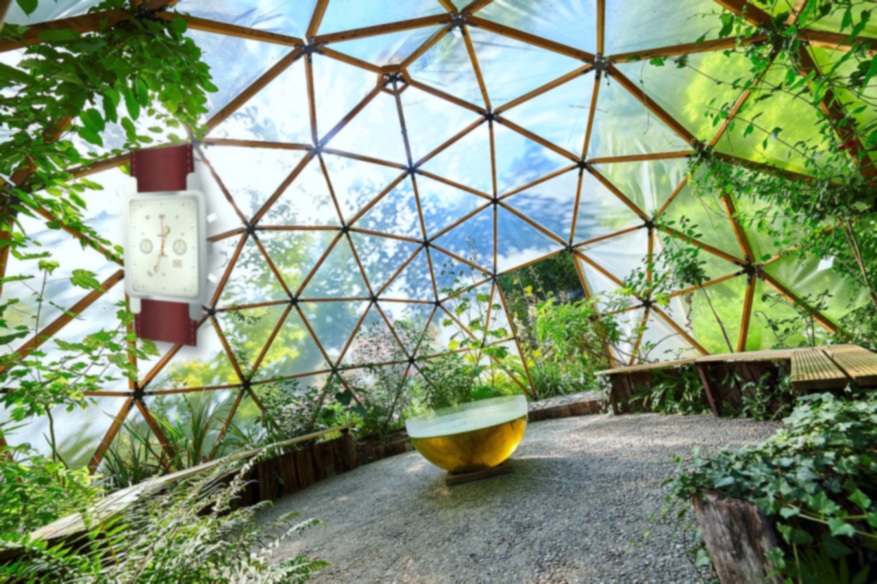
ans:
**12:33**
